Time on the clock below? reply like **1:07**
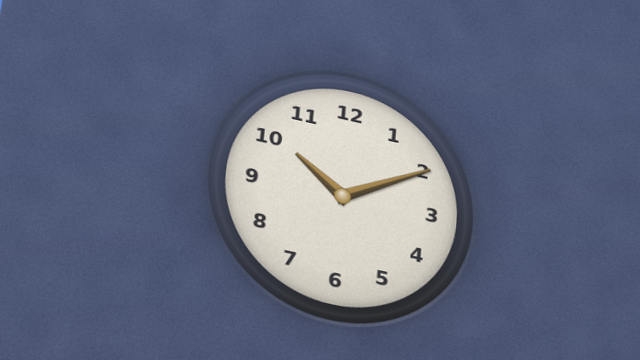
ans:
**10:10**
